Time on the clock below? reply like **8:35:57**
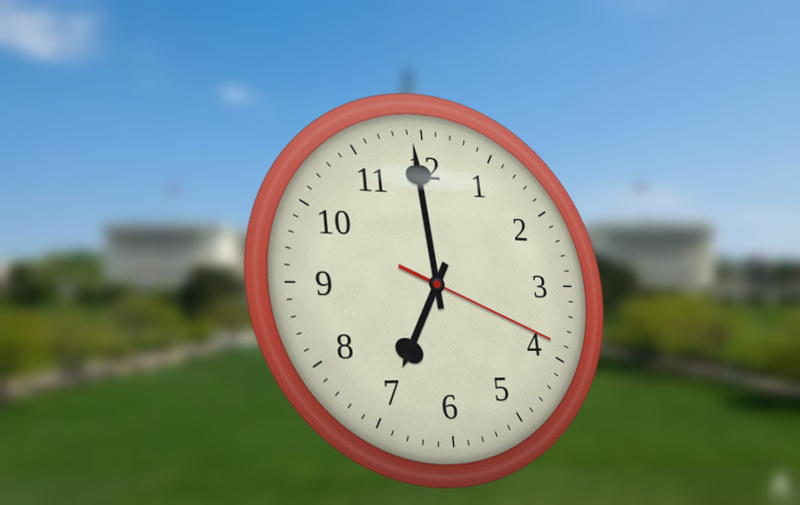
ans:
**6:59:19**
